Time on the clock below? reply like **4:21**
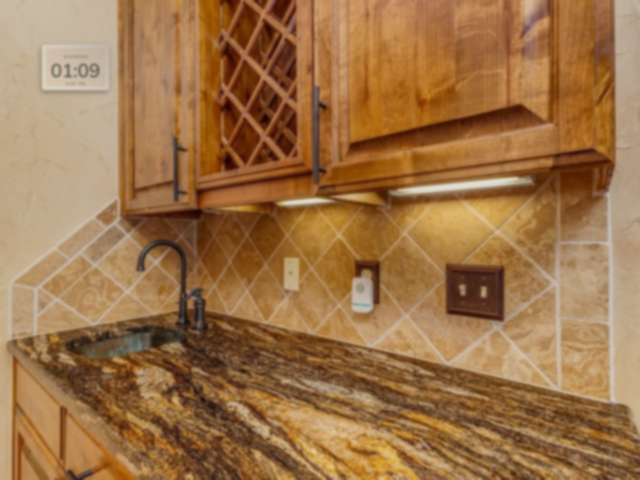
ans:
**1:09**
